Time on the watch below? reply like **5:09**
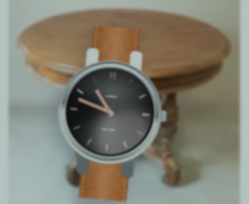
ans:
**10:48**
